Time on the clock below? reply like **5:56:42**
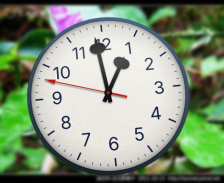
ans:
**12:58:48**
